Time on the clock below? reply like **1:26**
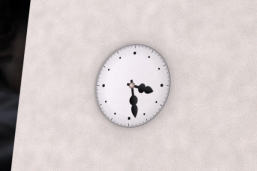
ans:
**3:28**
